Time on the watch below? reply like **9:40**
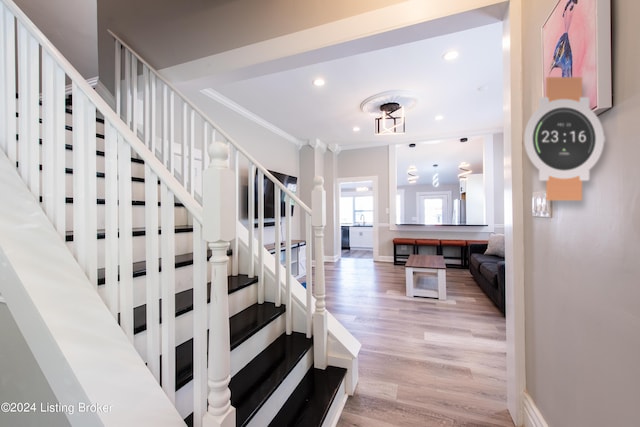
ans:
**23:16**
